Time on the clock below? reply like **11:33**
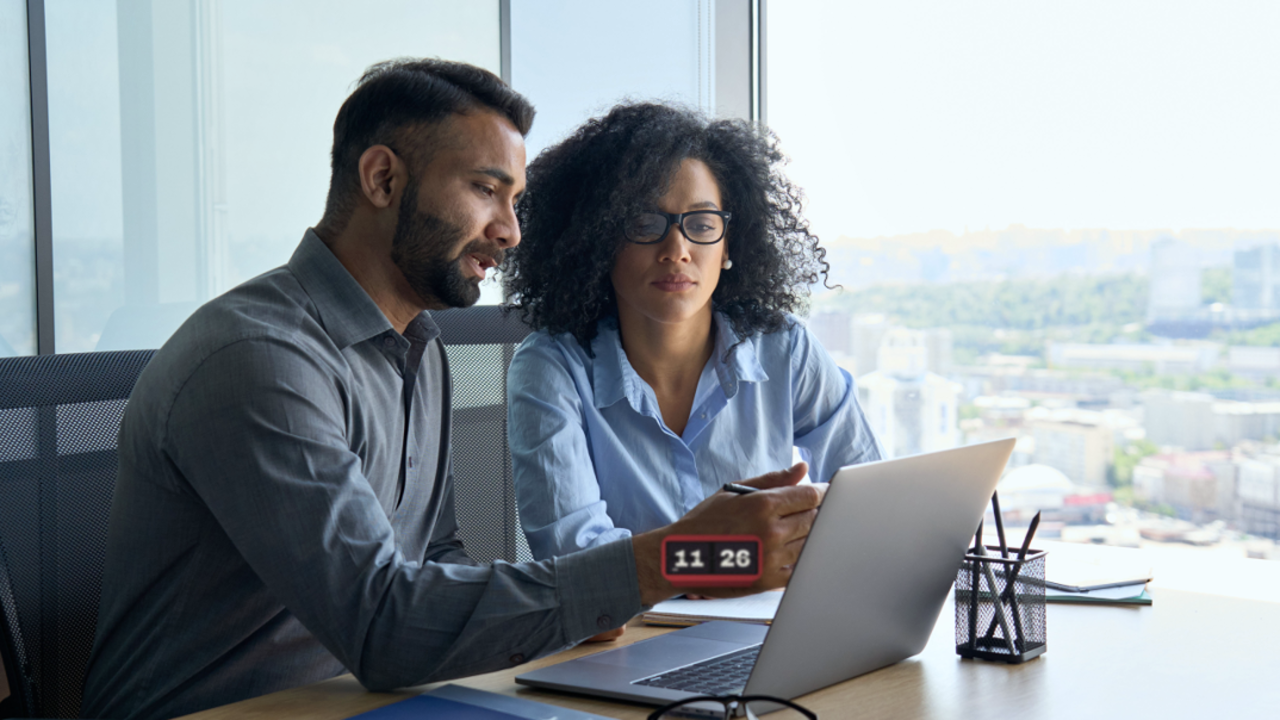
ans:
**11:26**
